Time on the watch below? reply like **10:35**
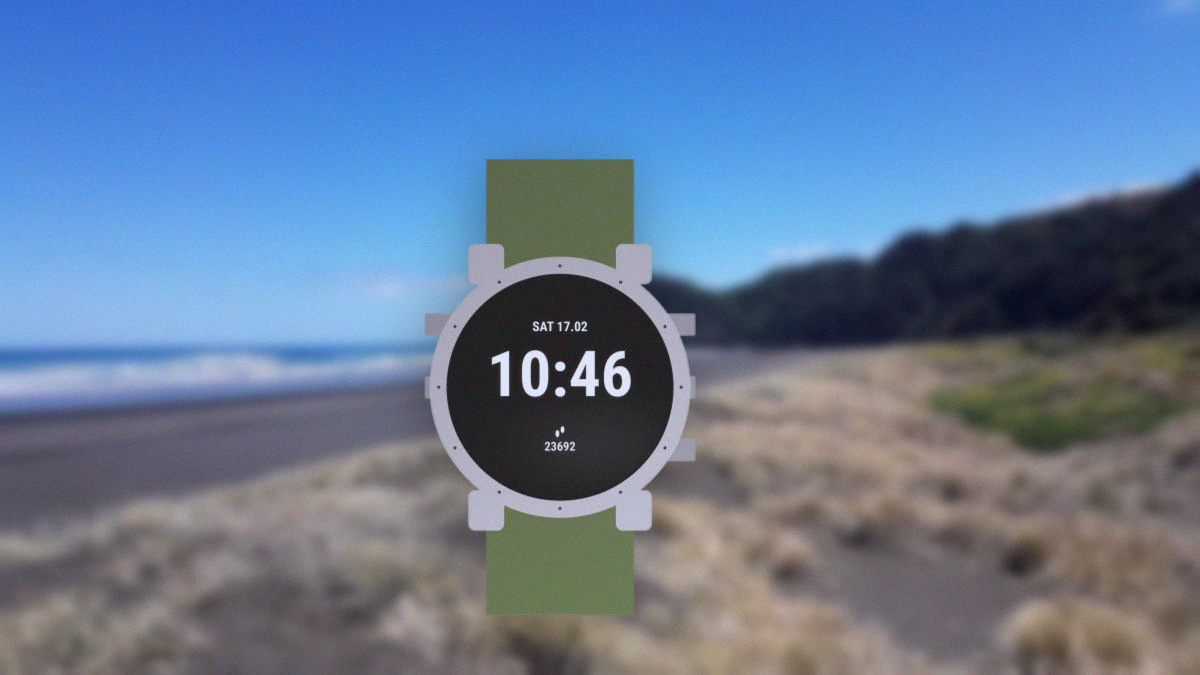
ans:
**10:46**
